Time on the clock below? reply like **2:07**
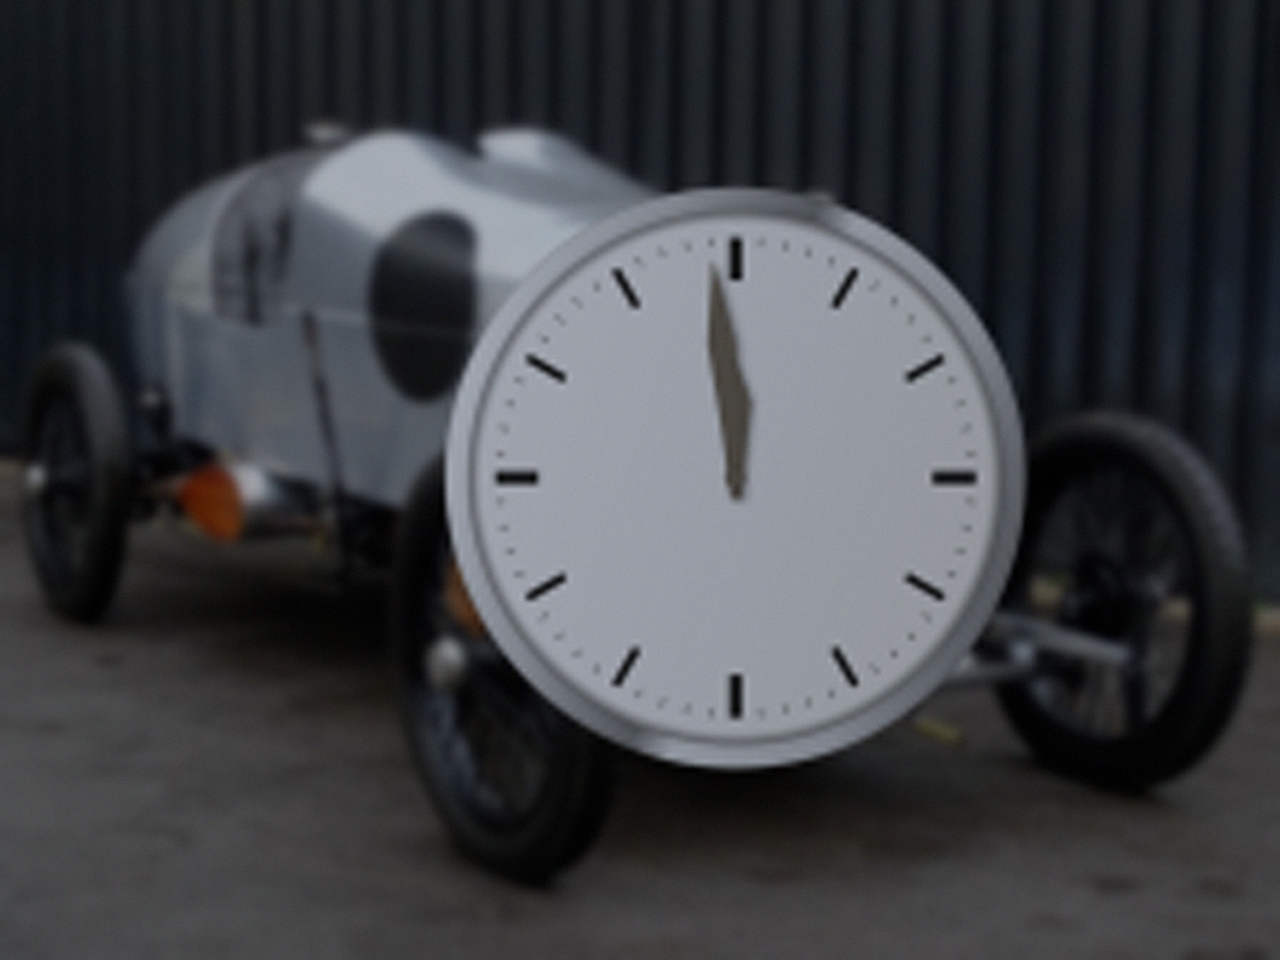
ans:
**11:59**
